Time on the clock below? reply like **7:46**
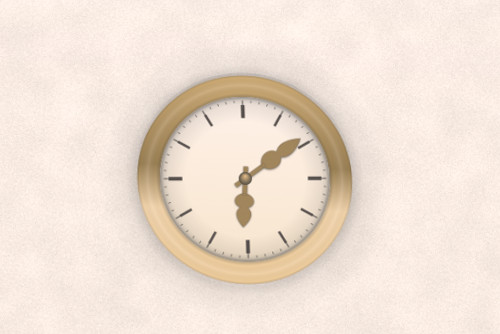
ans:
**6:09**
